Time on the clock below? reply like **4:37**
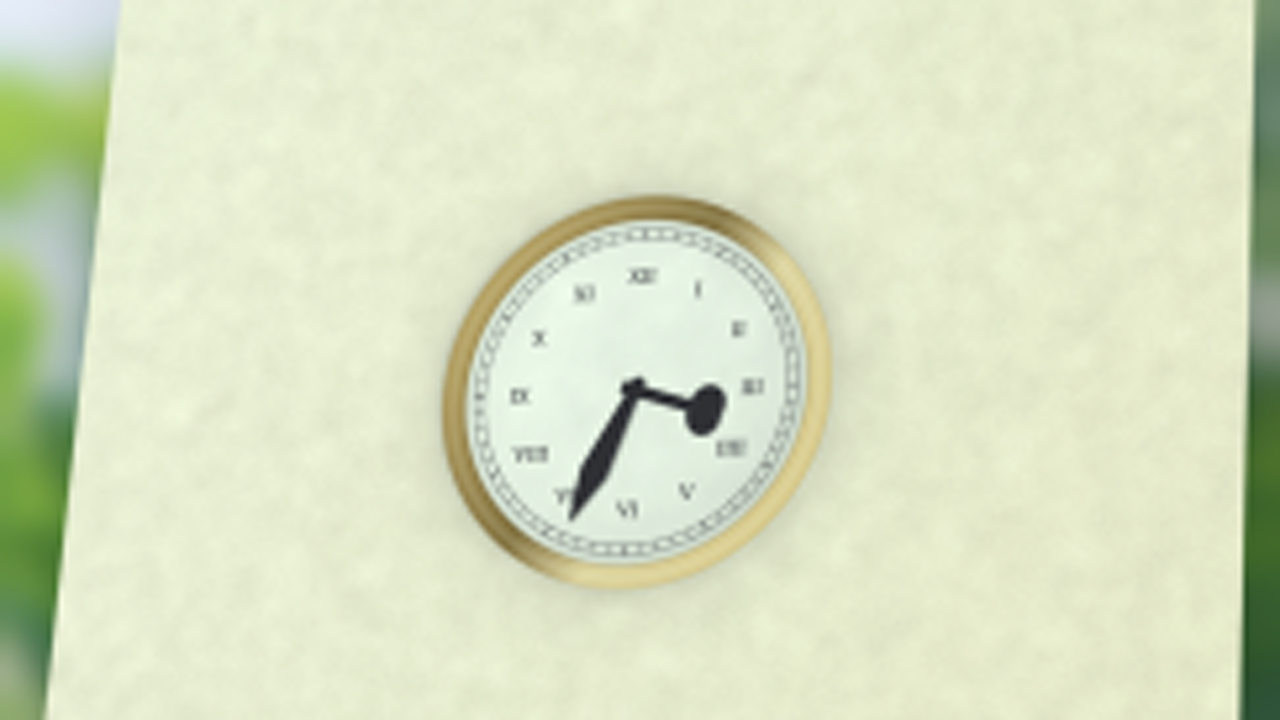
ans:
**3:34**
